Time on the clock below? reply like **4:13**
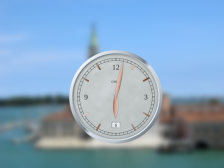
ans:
**6:02**
